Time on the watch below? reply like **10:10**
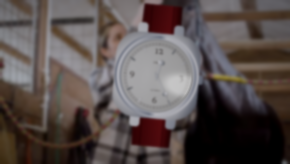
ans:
**12:25**
